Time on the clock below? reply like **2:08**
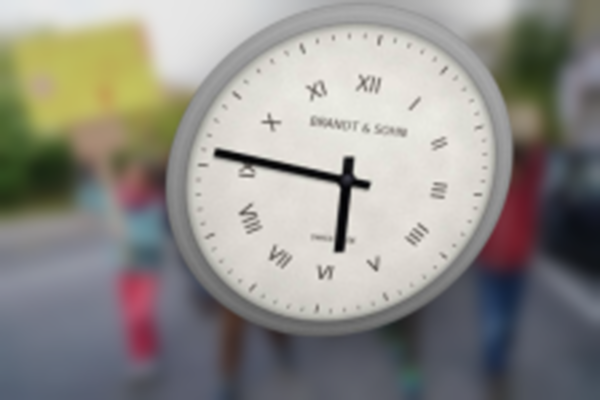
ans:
**5:46**
